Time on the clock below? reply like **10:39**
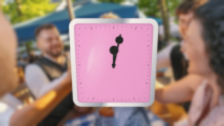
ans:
**12:02**
